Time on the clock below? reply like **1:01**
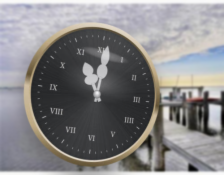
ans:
**11:01**
